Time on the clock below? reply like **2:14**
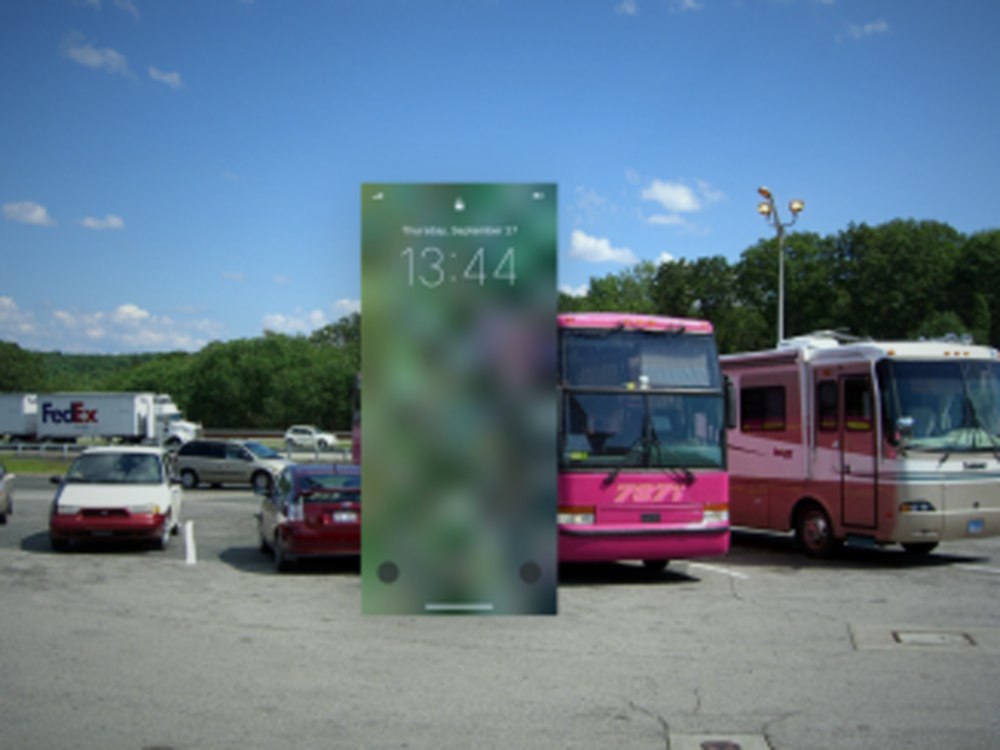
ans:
**13:44**
